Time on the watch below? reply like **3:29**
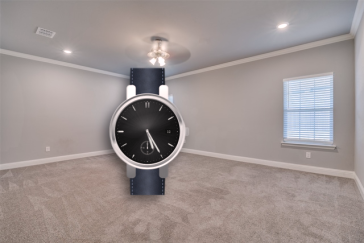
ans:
**5:25**
